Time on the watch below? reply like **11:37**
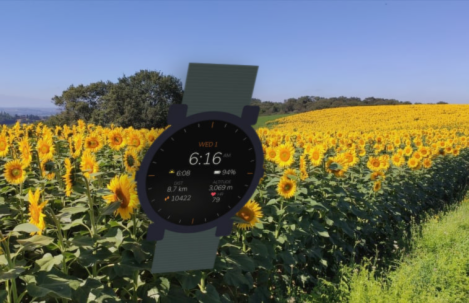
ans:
**6:16**
